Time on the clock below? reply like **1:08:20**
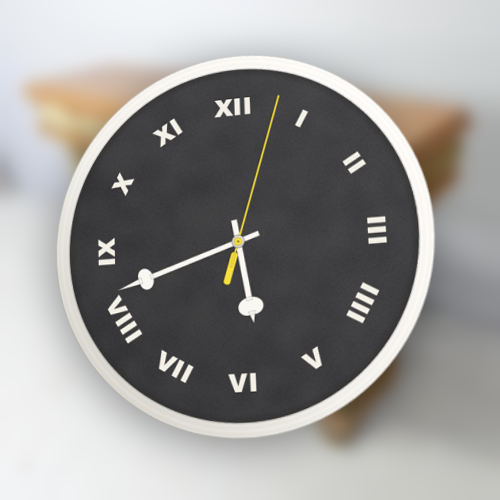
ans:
**5:42:03**
